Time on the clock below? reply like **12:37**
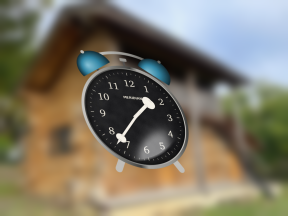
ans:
**1:37**
